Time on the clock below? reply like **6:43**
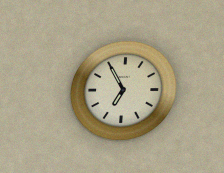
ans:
**6:55**
